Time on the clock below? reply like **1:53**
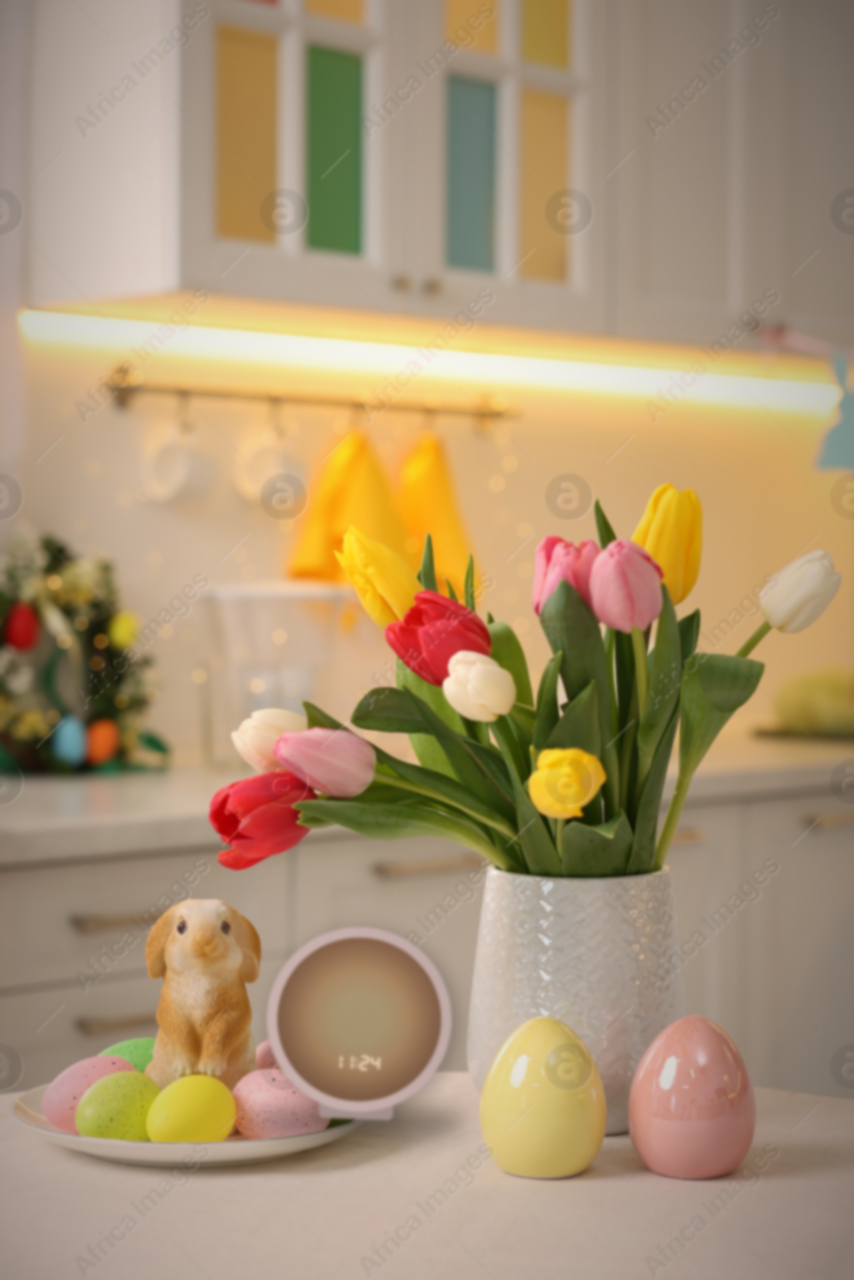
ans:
**11:24**
